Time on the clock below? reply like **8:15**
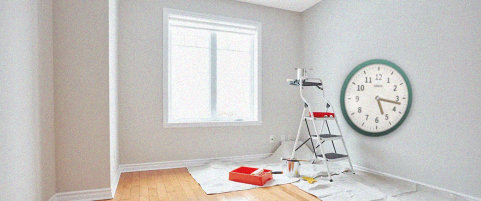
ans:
**5:17**
